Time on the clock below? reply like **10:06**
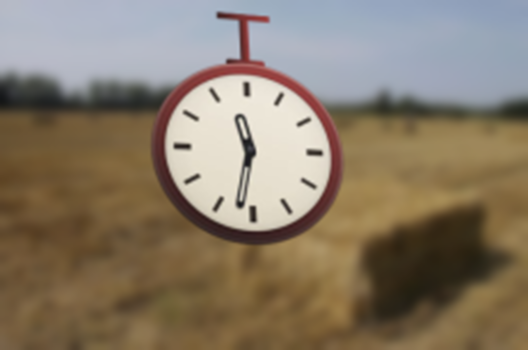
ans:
**11:32**
